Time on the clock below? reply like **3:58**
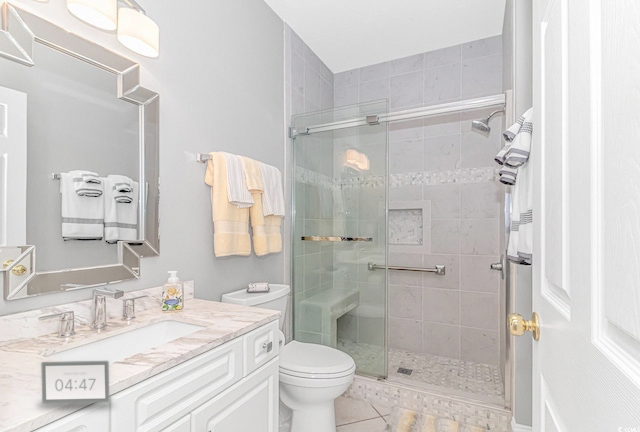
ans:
**4:47**
